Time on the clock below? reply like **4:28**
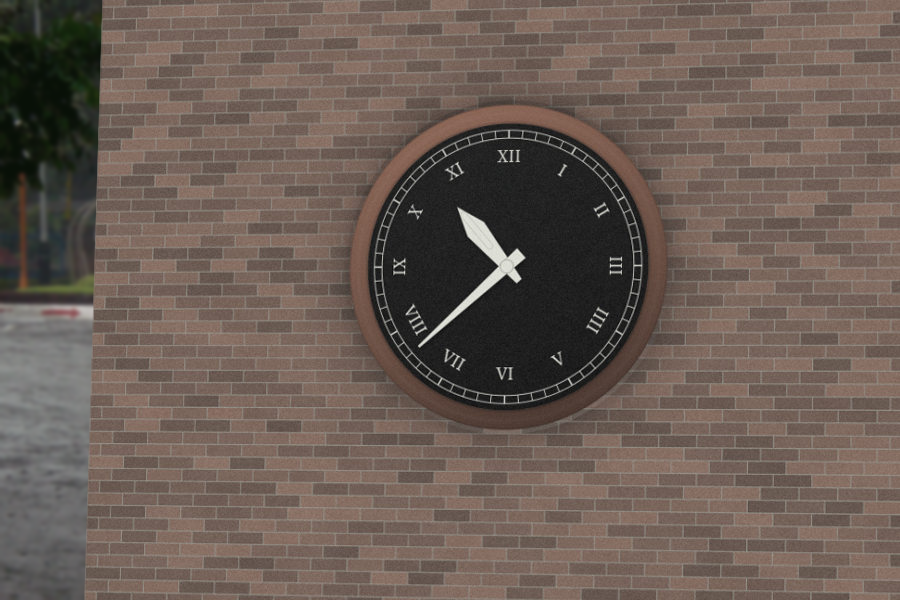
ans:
**10:38**
